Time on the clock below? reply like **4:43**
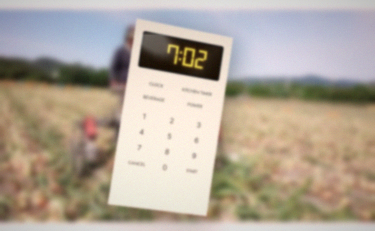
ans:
**7:02**
